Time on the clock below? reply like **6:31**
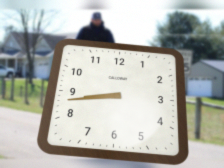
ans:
**8:43**
